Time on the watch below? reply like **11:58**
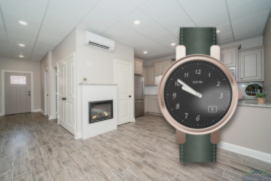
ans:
**9:51**
